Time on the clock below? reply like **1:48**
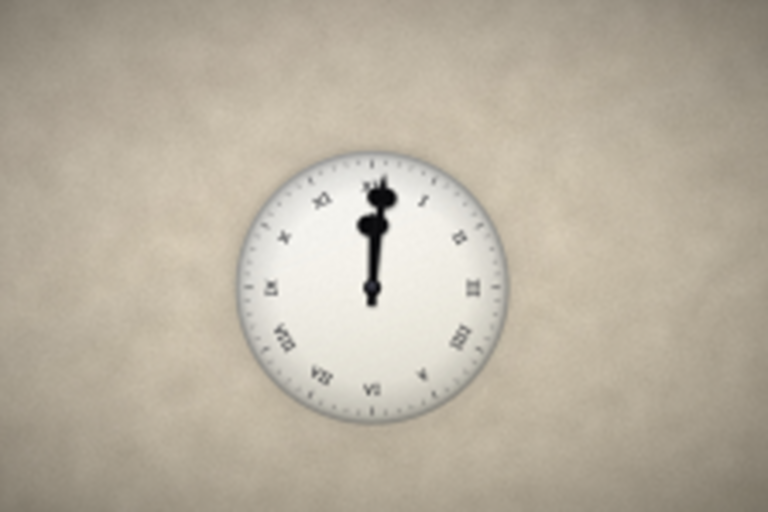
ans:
**12:01**
